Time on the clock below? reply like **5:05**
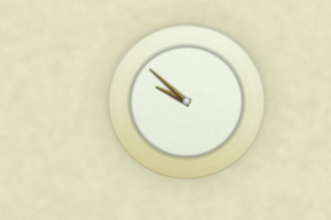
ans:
**9:52**
